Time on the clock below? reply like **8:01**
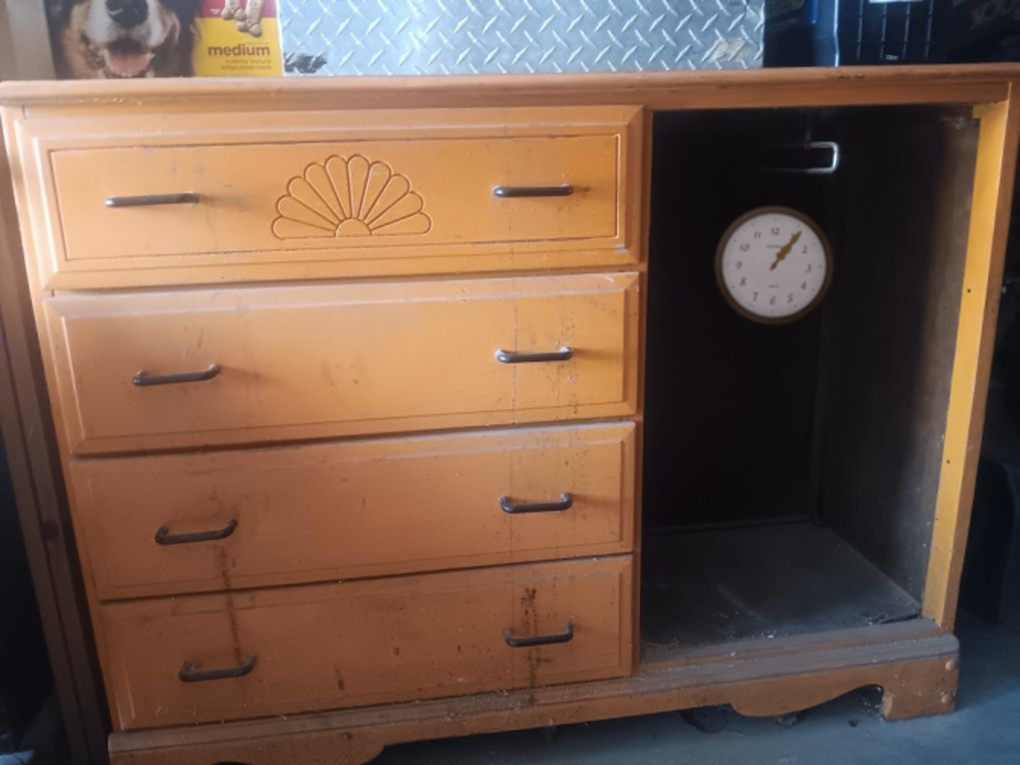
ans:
**1:06**
